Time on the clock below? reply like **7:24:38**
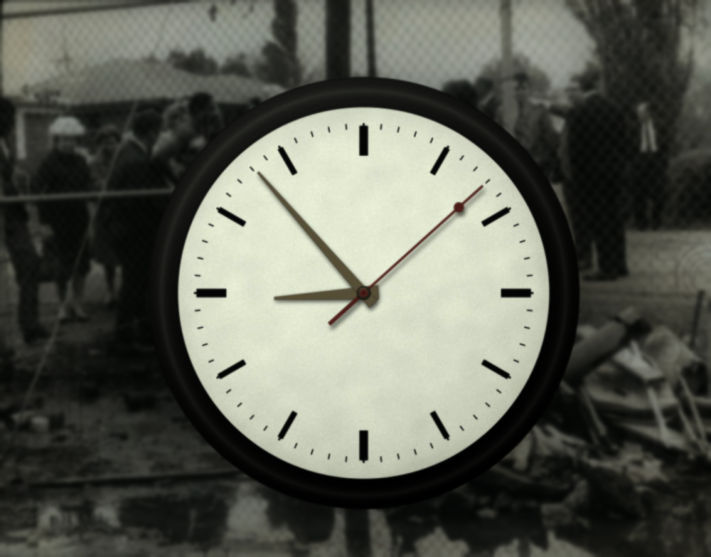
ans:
**8:53:08**
